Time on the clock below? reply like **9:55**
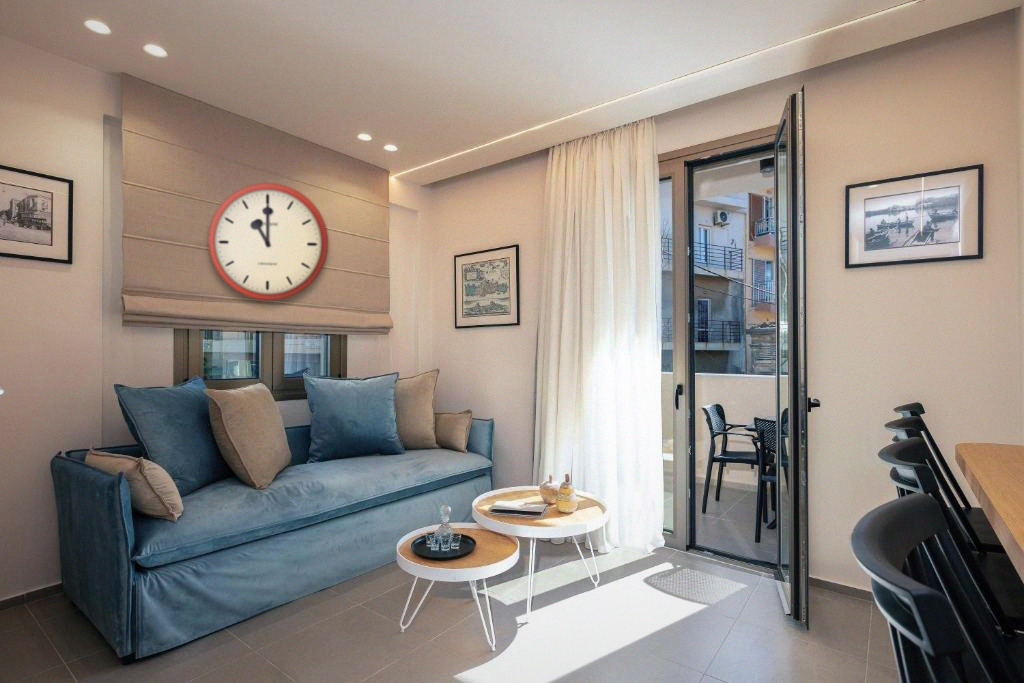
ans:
**11:00**
